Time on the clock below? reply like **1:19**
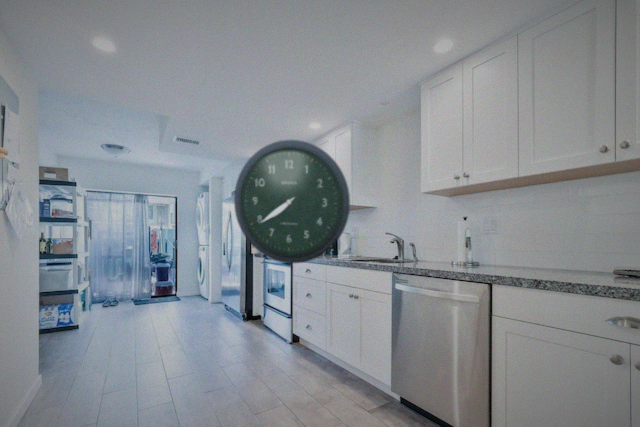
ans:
**7:39**
